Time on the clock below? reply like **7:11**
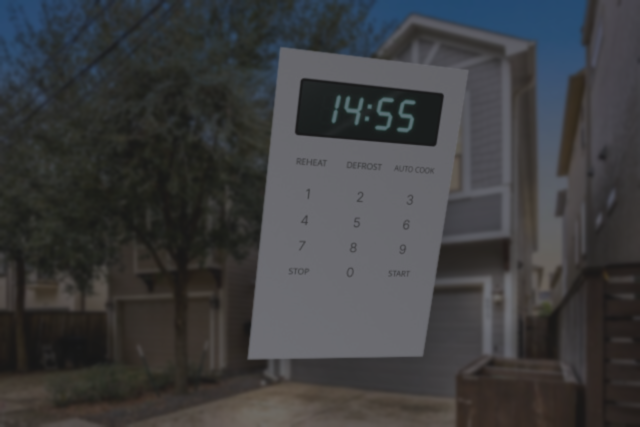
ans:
**14:55**
